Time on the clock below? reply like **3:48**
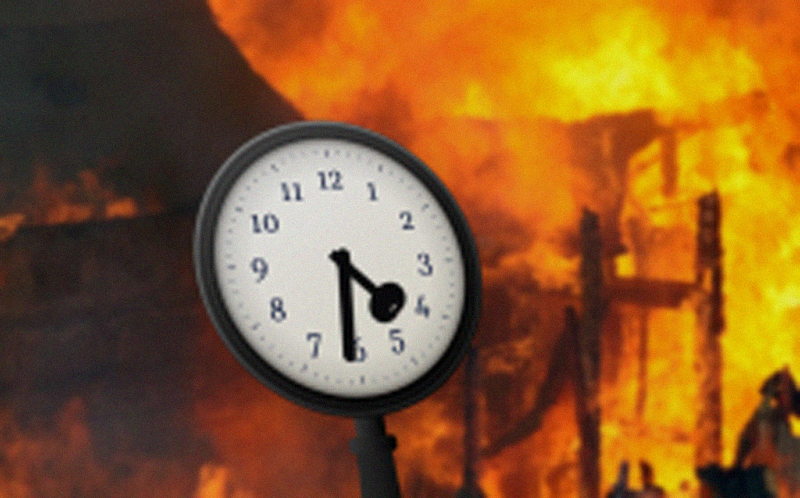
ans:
**4:31**
